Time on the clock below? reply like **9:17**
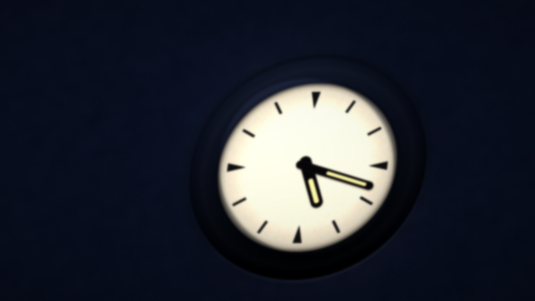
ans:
**5:18**
